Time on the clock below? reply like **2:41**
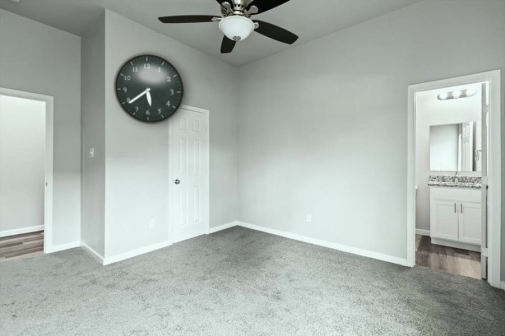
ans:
**5:39**
